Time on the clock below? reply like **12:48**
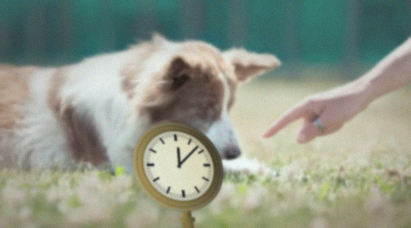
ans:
**12:08**
